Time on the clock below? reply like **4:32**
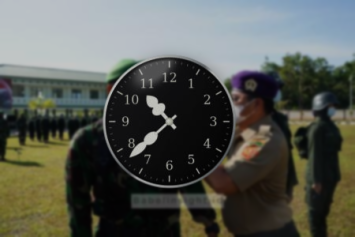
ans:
**10:38**
